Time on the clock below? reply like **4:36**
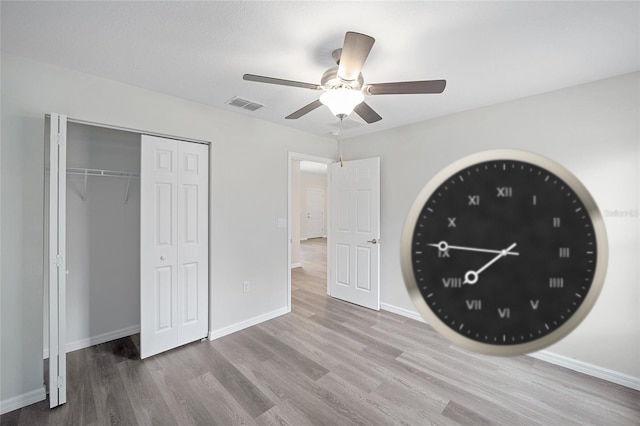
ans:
**7:46**
